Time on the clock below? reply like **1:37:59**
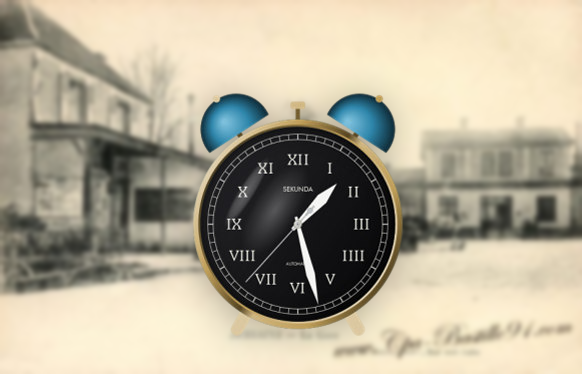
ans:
**1:27:37**
